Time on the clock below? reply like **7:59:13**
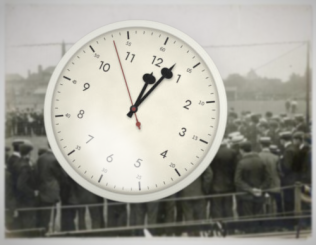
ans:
**12:02:53**
